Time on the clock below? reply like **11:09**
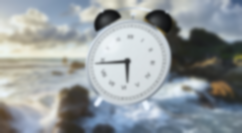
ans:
**5:44**
